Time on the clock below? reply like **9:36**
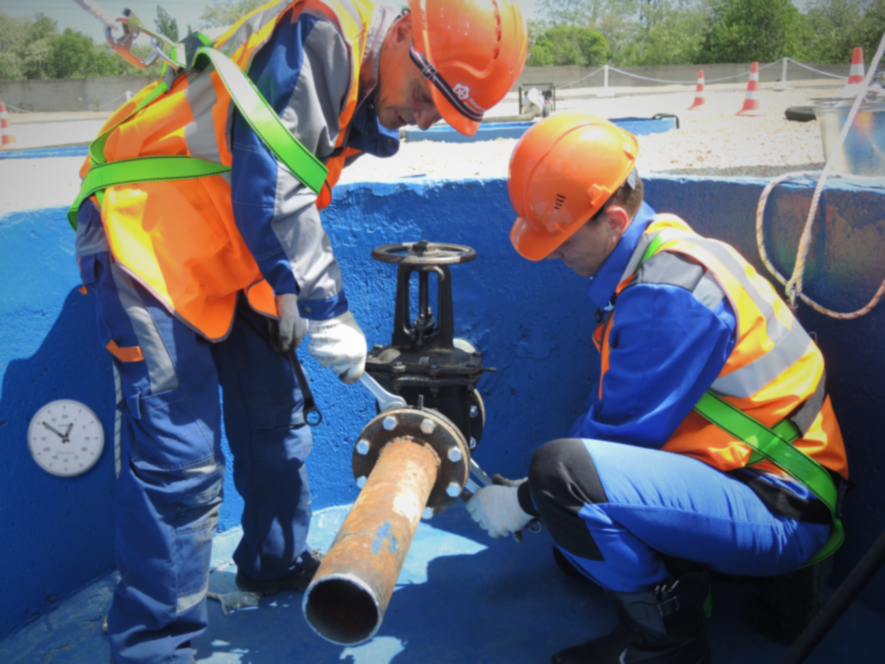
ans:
**12:51**
